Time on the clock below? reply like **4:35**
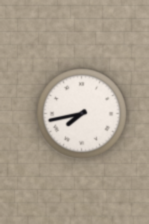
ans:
**7:43**
